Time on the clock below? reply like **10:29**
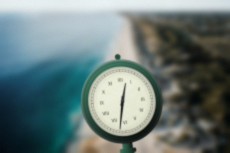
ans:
**12:32**
